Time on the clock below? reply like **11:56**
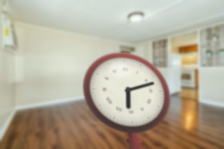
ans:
**6:12**
